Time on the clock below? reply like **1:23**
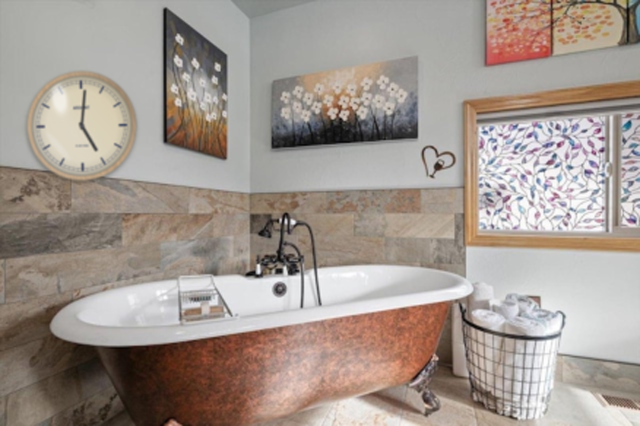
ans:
**5:01**
